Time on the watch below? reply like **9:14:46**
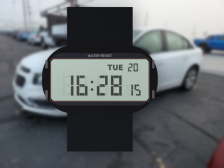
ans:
**16:28:15**
